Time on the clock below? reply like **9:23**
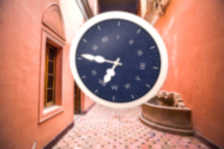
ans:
**7:51**
